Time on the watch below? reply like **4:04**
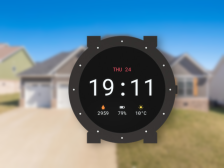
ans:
**19:11**
